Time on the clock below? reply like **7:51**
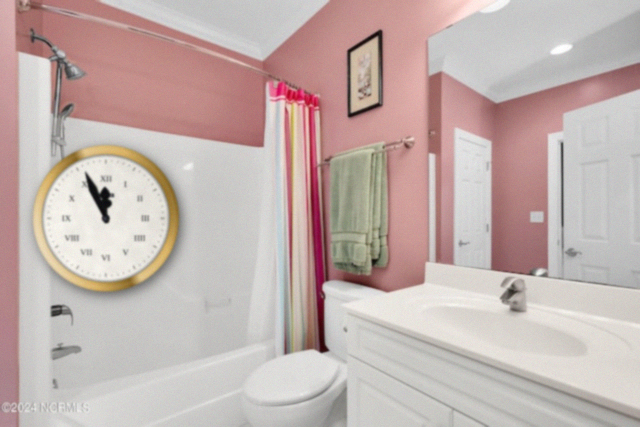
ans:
**11:56**
